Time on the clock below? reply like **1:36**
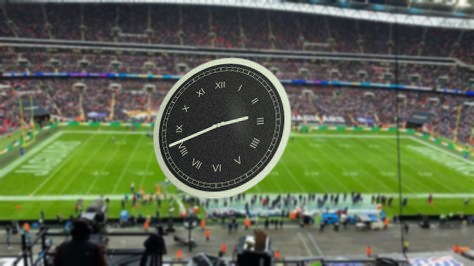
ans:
**2:42**
